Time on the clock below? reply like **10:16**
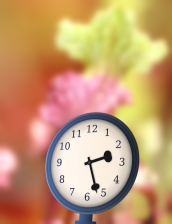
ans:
**2:27**
